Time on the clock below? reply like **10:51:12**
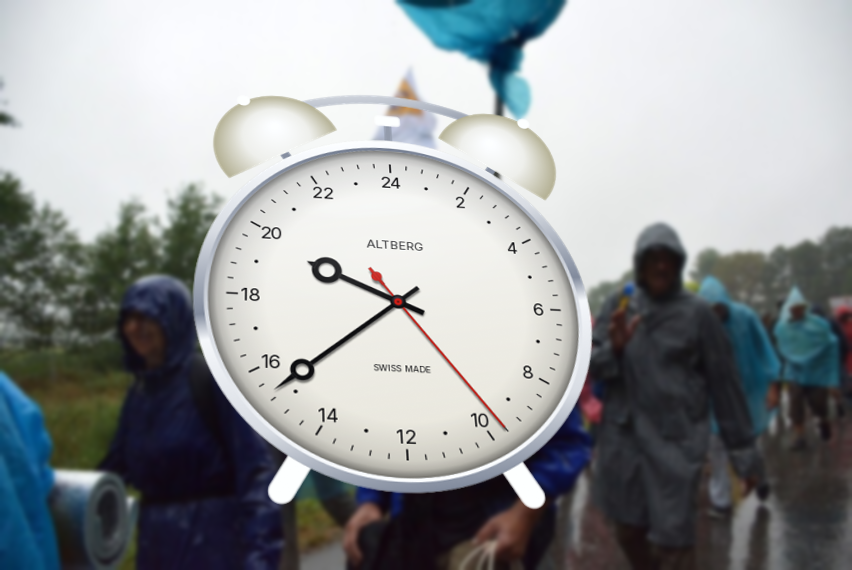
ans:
**19:38:24**
